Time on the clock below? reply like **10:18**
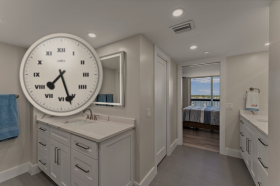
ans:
**7:27**
